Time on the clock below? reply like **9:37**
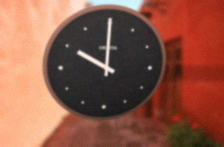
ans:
**10:00**
